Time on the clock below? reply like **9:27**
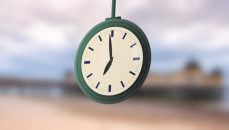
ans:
**6:59**
